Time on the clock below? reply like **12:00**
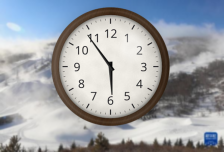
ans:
**5:54**
